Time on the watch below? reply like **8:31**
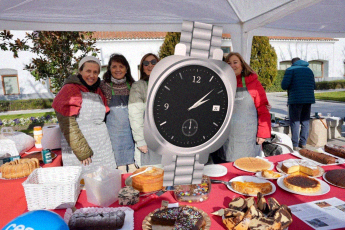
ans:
**2:08**
